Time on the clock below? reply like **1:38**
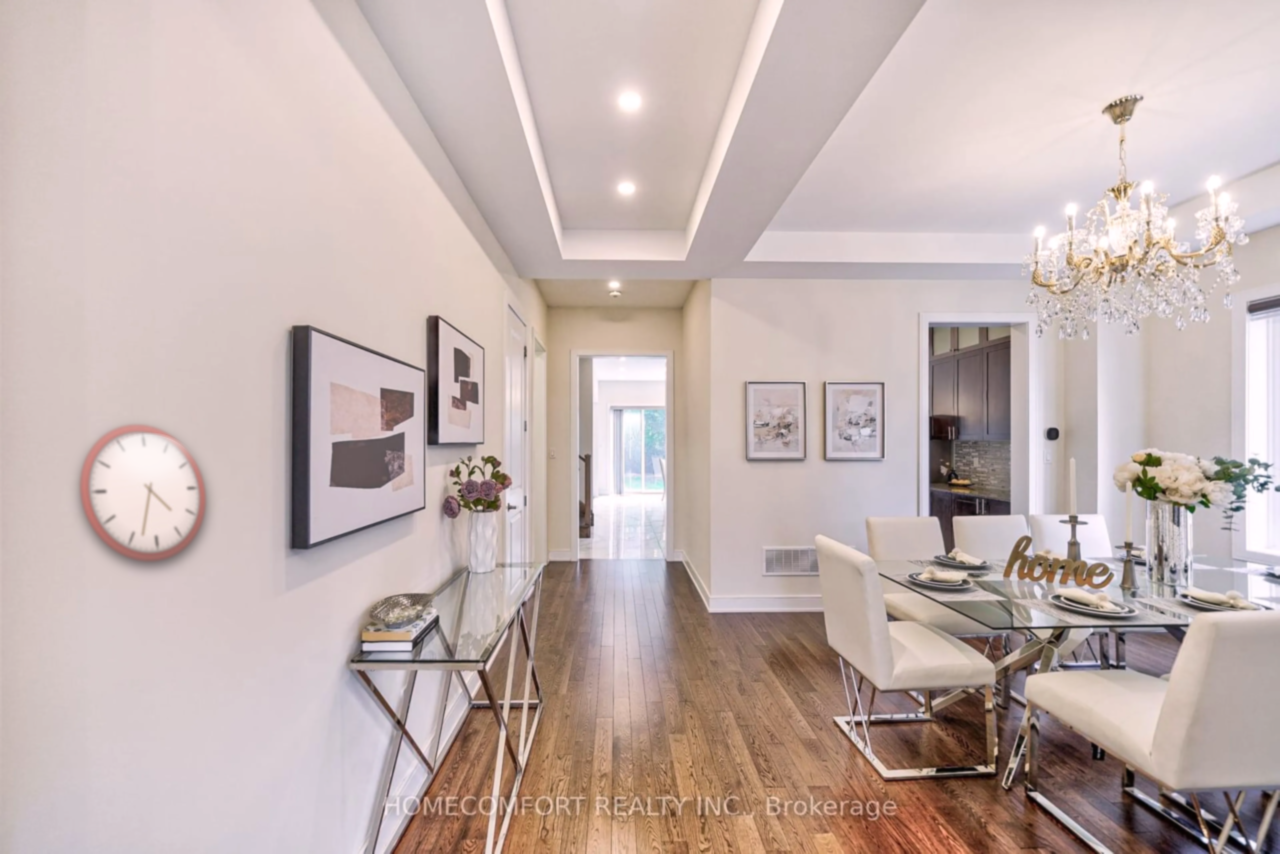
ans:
**4:33**
